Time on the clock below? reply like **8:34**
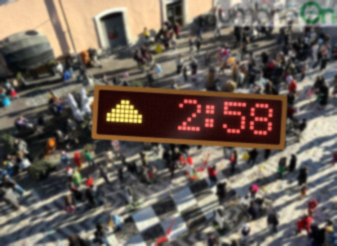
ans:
**2:58**
